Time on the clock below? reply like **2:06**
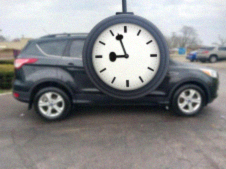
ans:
**8:57**
